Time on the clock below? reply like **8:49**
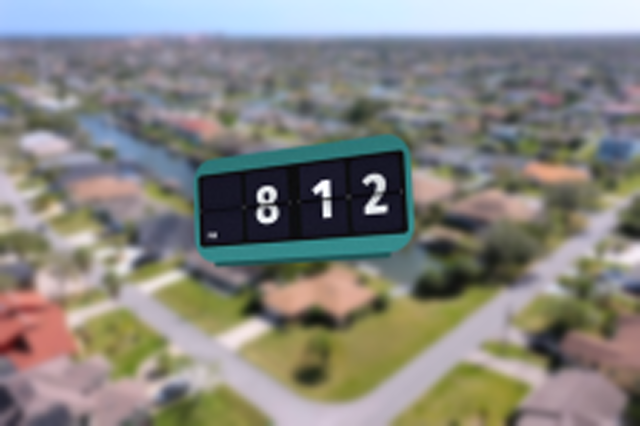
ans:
**8:12**
